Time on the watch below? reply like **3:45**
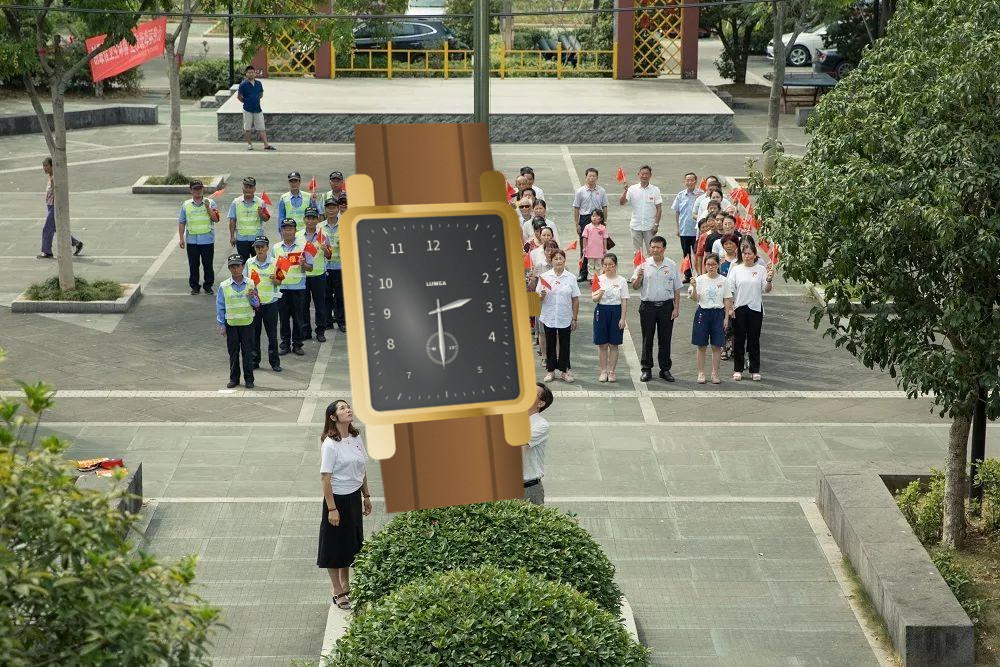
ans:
**2:30**
